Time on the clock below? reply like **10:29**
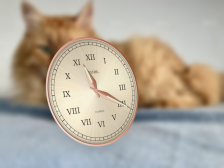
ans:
**11:20**
